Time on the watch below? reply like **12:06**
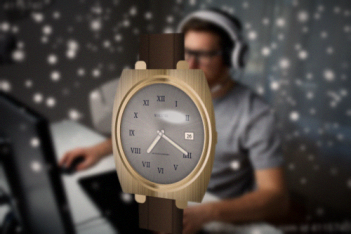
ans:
**7:20**
